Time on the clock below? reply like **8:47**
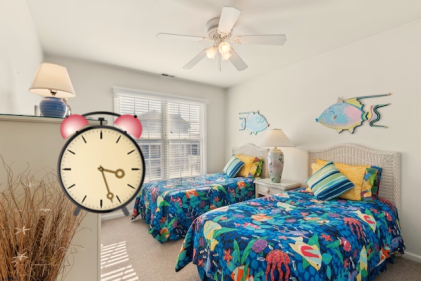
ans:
**3:27**
